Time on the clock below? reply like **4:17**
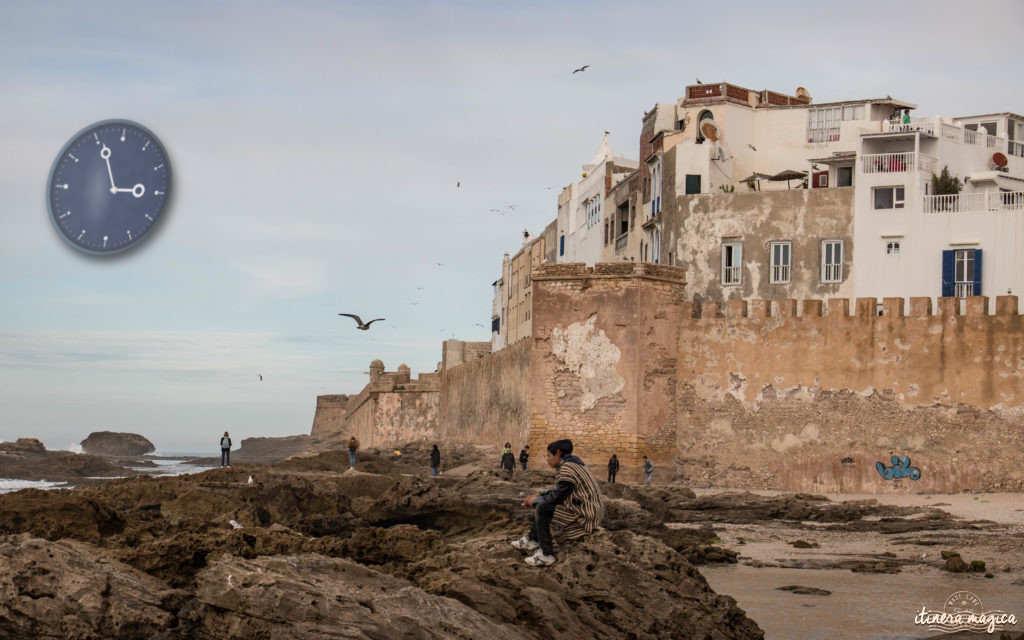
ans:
**2:56**
